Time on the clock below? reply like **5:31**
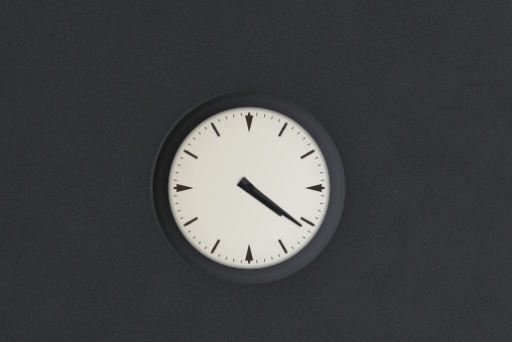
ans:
**4:21**
